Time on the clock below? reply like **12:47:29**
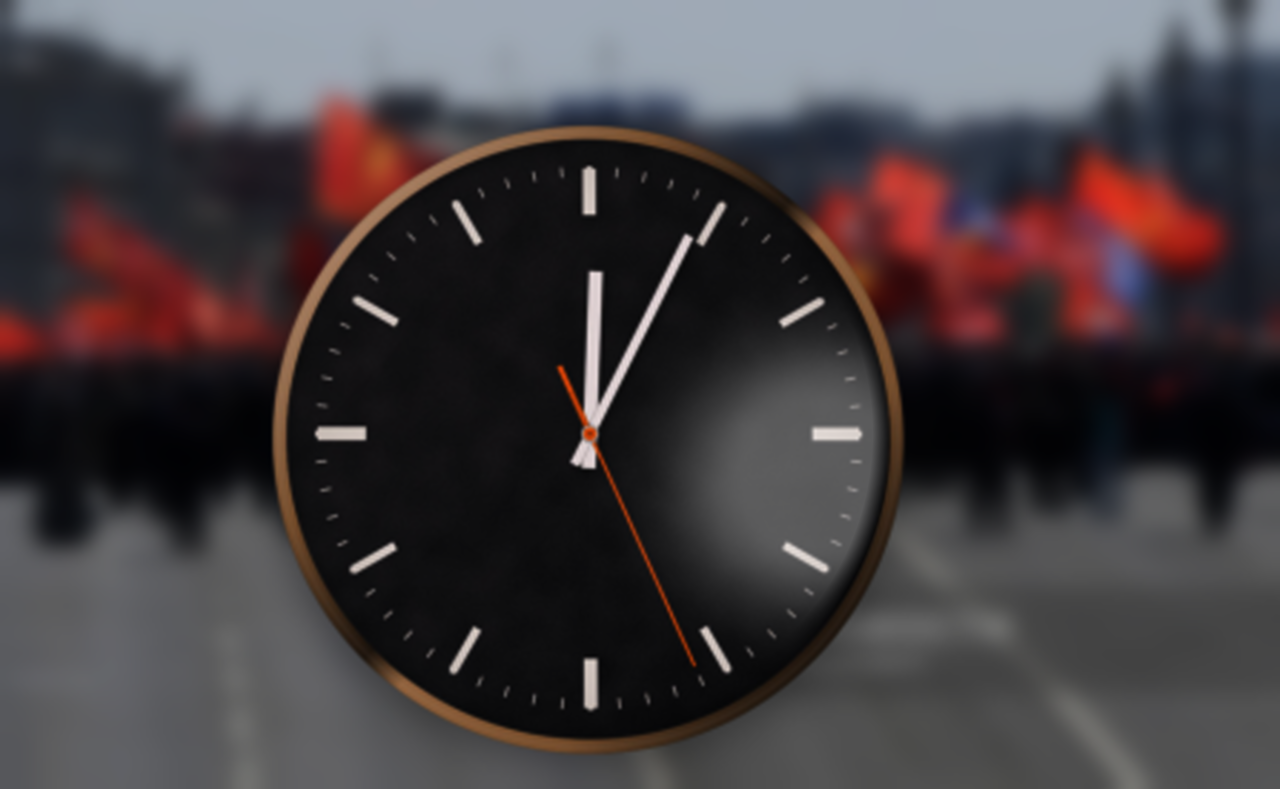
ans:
**12:04:26**
